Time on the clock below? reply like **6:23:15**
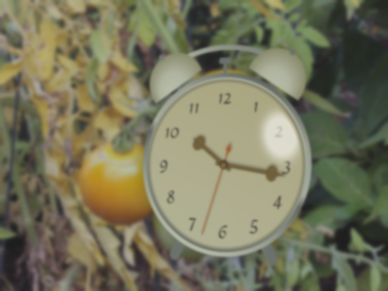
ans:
**10:16:33**
